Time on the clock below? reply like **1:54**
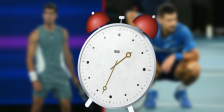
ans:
**1:33**
